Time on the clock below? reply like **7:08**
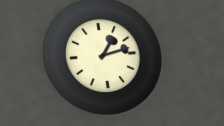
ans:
**1:13**
